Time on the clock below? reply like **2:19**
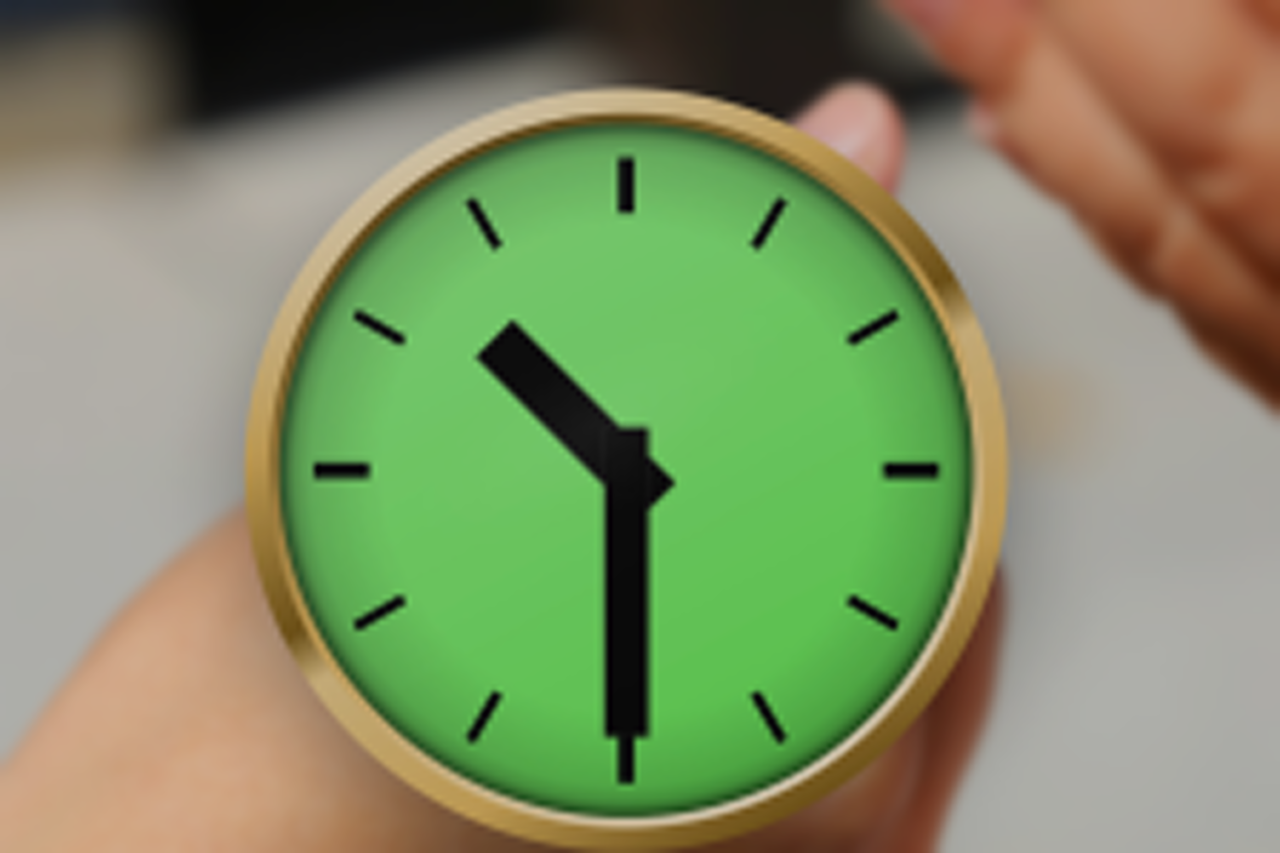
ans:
**10:30**
